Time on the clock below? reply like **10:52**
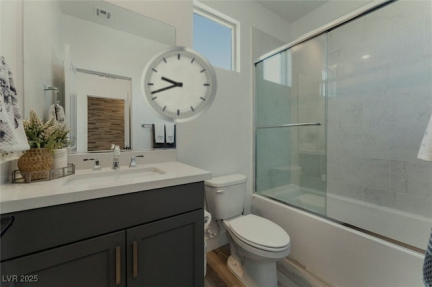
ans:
**9:42**
